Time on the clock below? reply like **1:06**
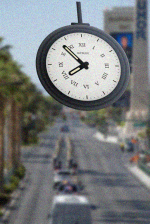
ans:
**7:53**
